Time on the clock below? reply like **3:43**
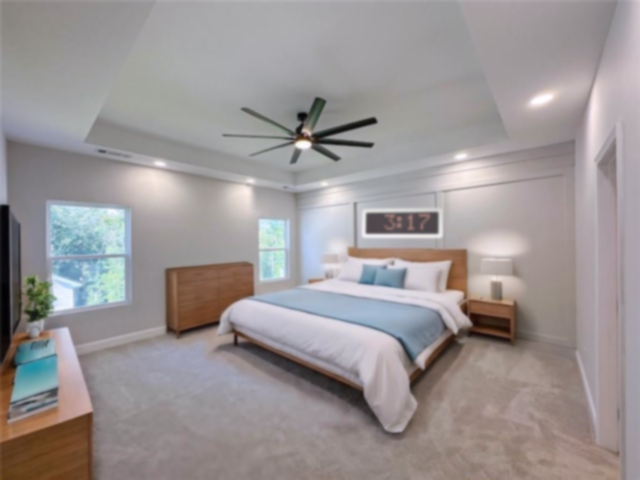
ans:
**3:17**
